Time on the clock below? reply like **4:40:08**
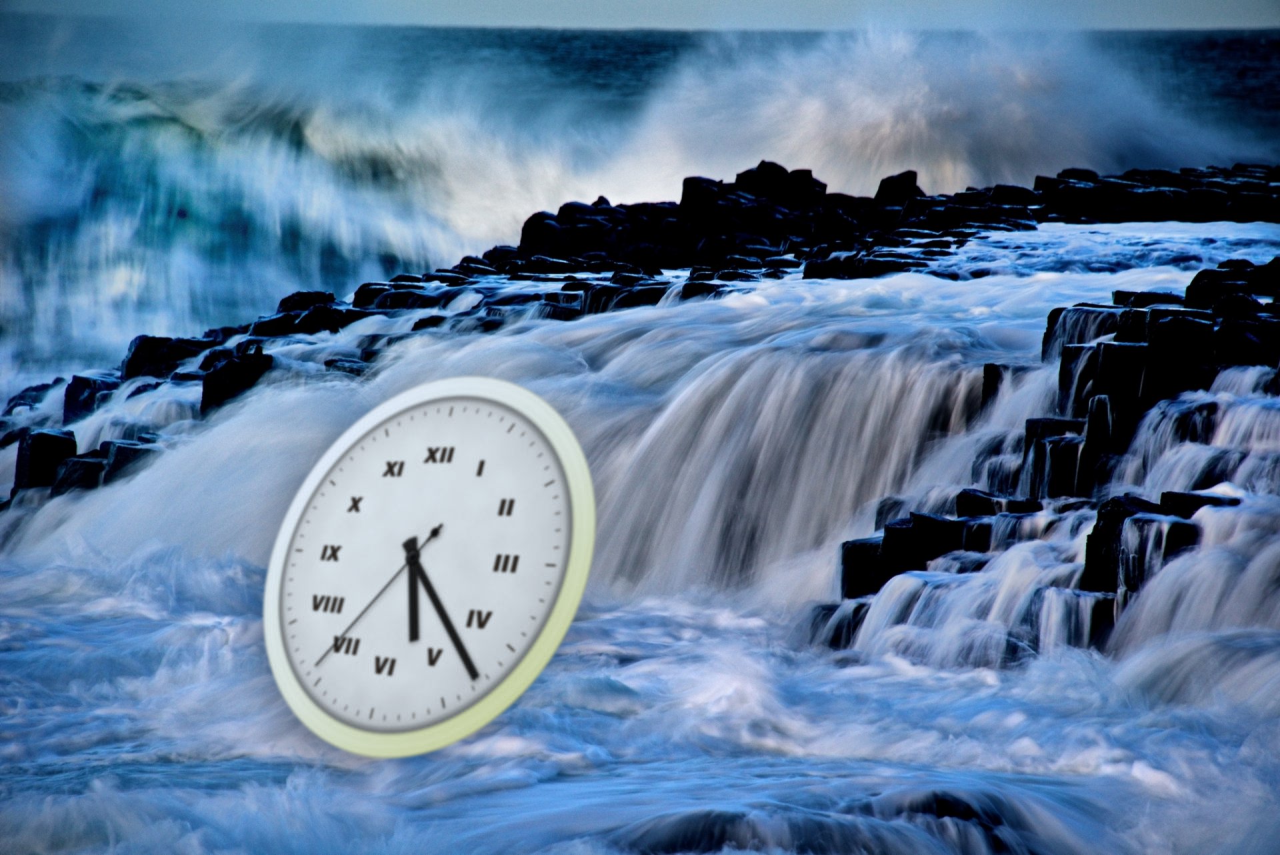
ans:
**5:22:36**
